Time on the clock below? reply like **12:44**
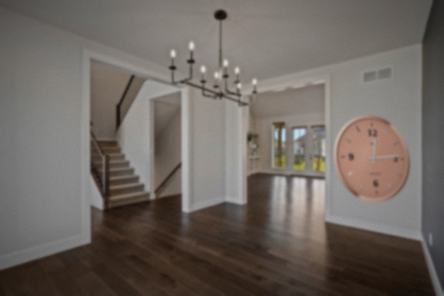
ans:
**12:14**
